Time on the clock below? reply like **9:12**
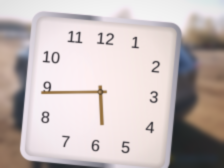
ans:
**5:44**
